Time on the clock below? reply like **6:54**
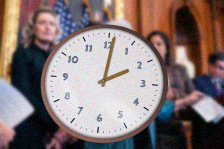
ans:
**2:01**
